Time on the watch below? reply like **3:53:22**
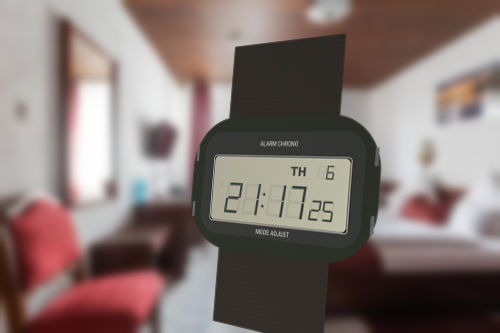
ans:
**21:17:25**
